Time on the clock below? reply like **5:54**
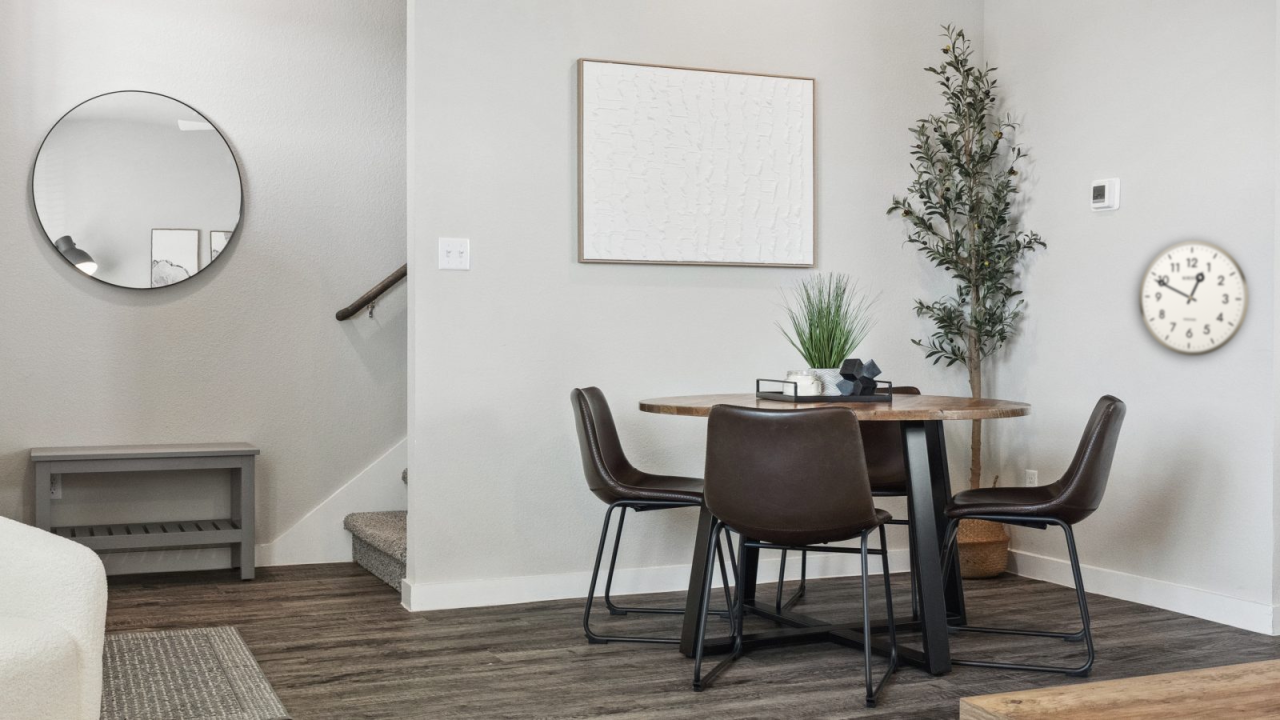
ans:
**12:49**
